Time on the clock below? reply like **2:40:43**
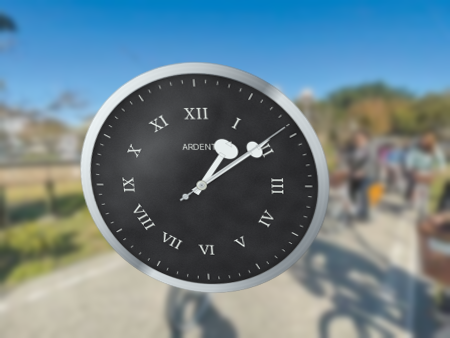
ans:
**1:09:09**
